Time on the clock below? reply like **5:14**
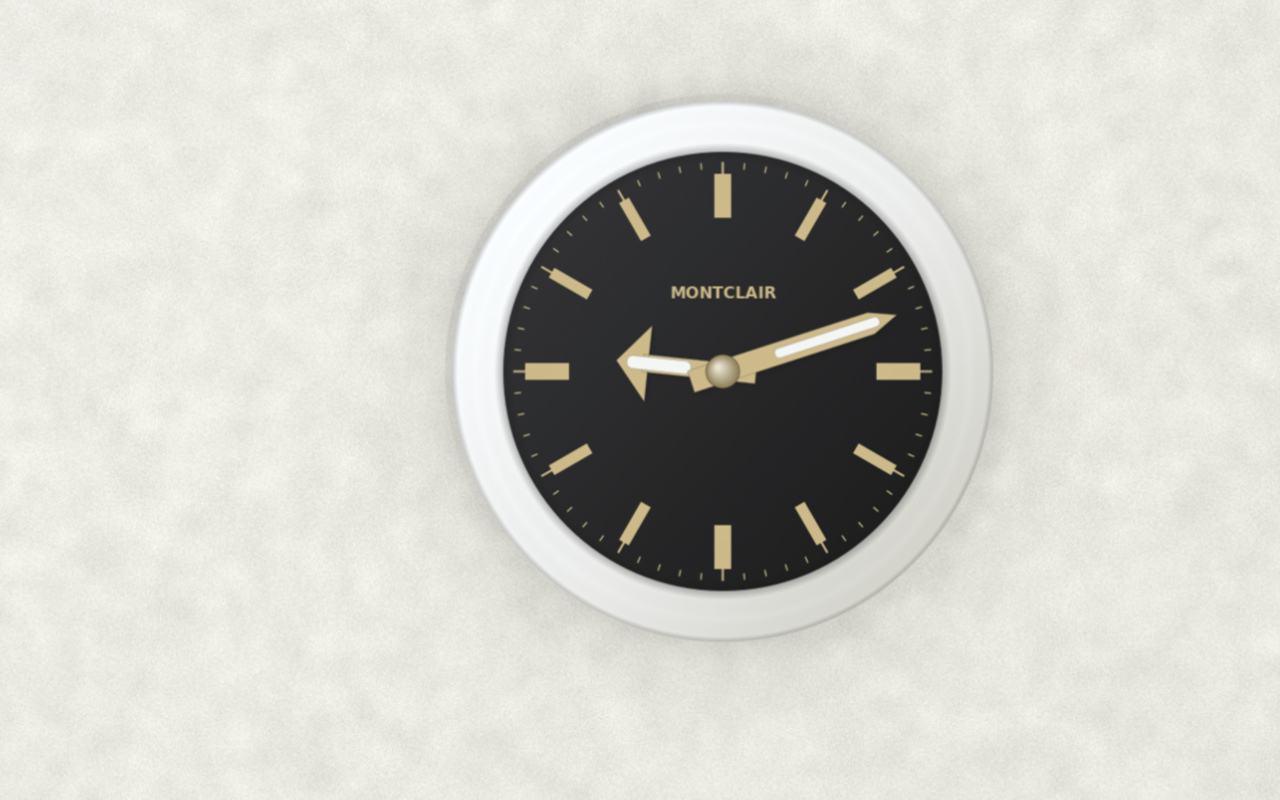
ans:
**9:12**
